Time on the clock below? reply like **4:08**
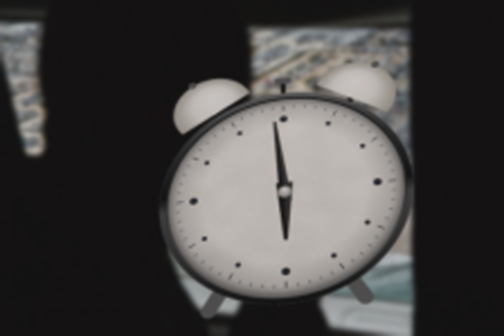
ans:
**5:59**
